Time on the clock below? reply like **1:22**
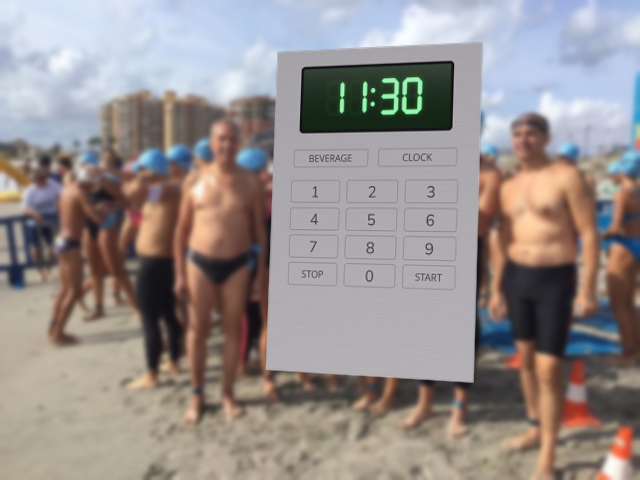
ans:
**11:30**
